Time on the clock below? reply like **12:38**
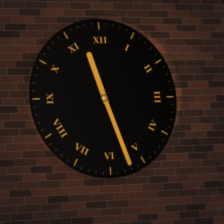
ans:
**11:27**
